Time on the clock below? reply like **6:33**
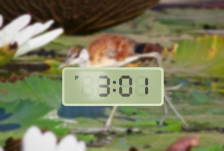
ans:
**3:01**
